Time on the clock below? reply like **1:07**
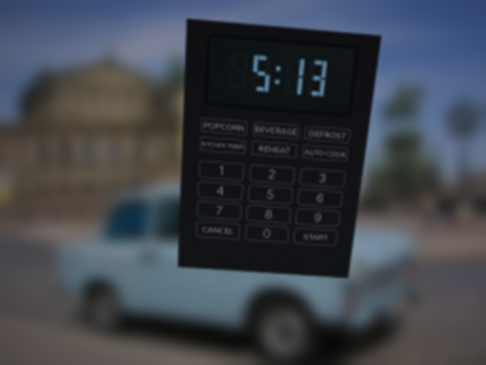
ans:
**5:13**
